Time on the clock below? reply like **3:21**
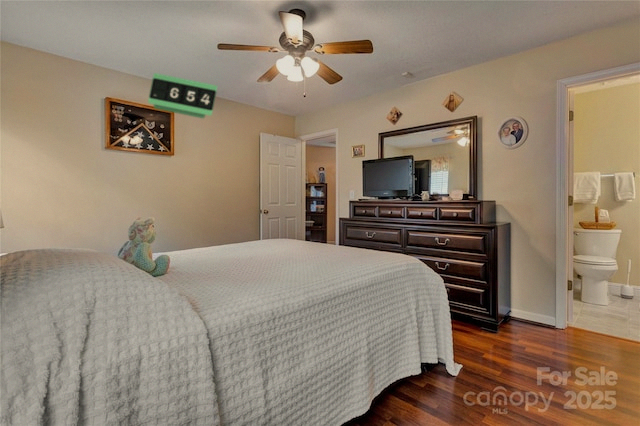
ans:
**6:54**
